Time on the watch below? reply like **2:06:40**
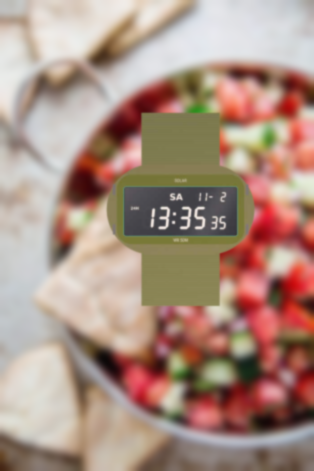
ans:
**13:35:35**
